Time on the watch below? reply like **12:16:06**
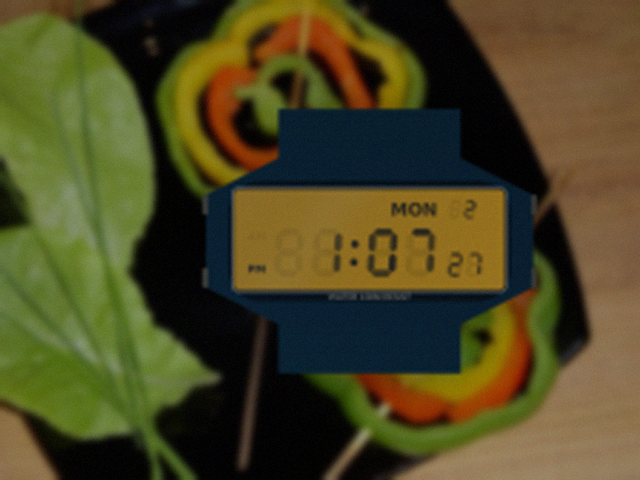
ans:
**1:07:27**
